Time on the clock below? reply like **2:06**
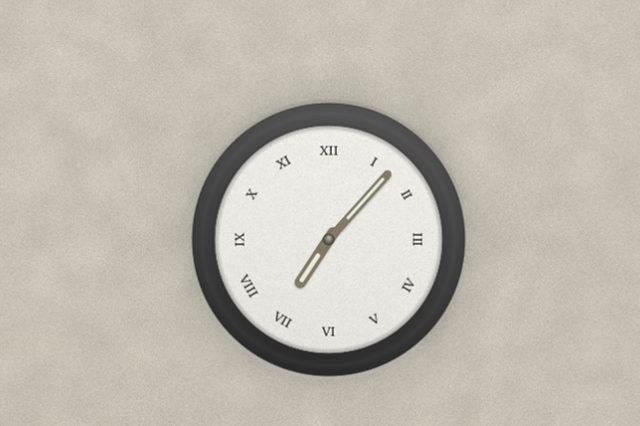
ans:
**7:07**
